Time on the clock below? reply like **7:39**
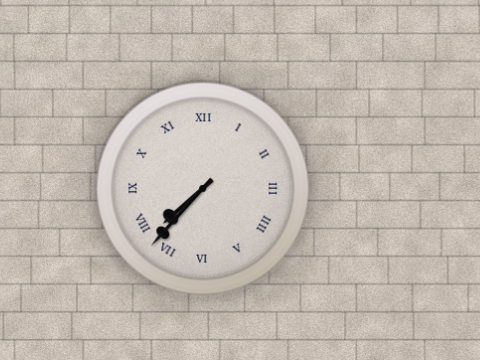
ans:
**7:37**
